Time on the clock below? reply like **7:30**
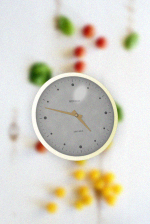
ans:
**4:48**
